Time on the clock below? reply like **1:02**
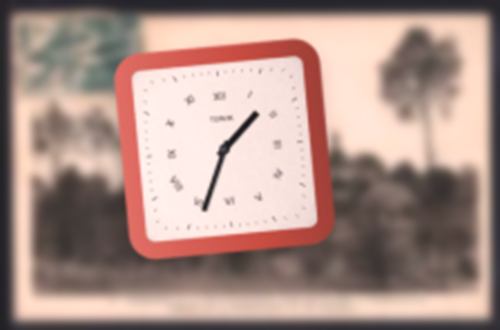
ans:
**1:34**
